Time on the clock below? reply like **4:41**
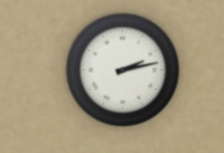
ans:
**2:13**
